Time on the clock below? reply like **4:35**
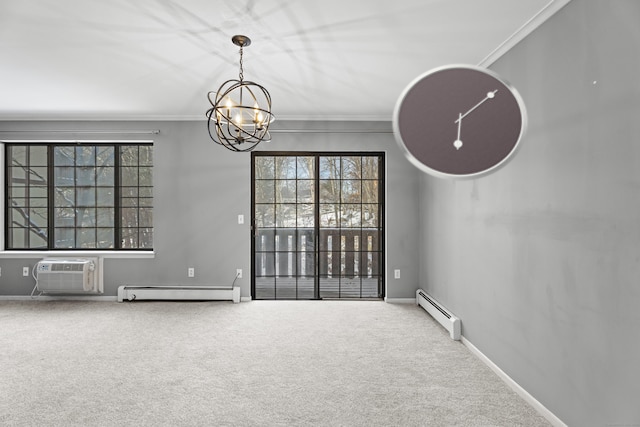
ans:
**6:08**
